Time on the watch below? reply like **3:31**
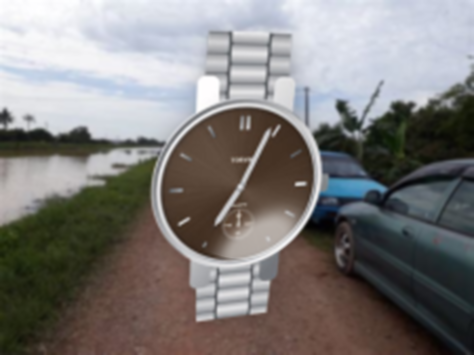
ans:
**7:04**
